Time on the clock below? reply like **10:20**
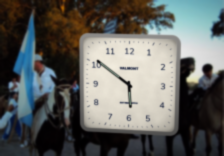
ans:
**5:51**
